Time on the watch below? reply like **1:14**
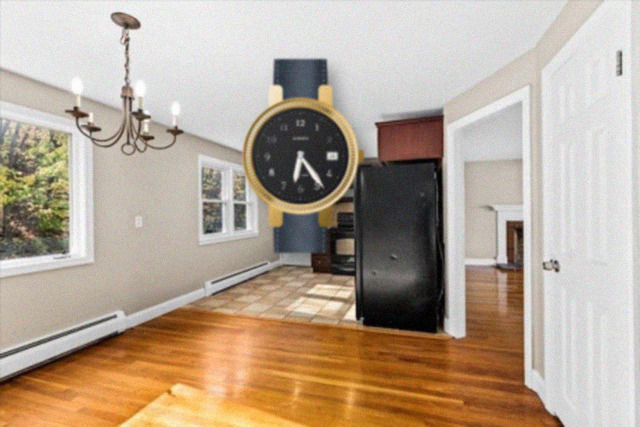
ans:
**6:24**
